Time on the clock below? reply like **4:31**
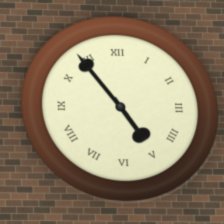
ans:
**4:54**
